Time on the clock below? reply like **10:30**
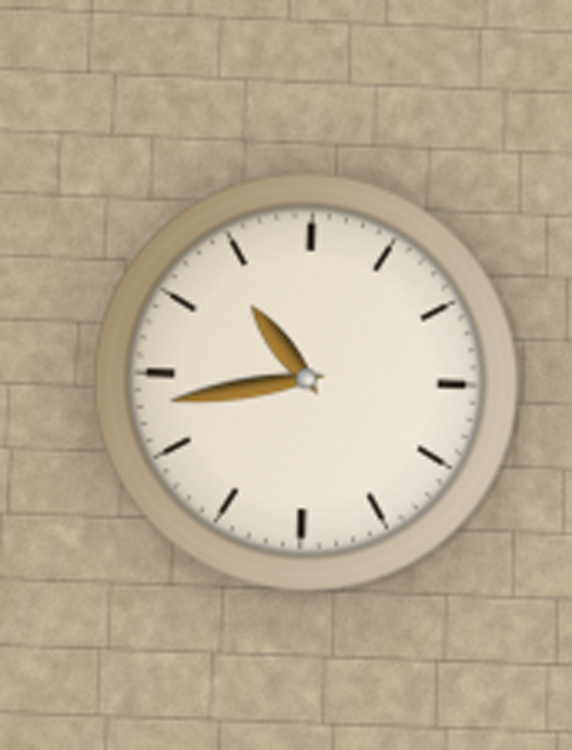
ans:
**10:43**
